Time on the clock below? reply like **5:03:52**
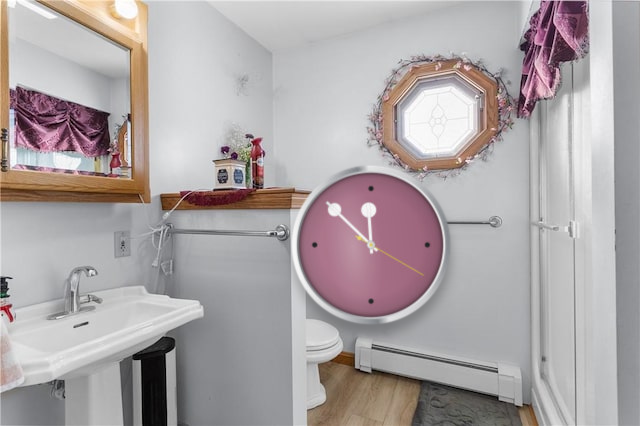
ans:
**11:52:20**
